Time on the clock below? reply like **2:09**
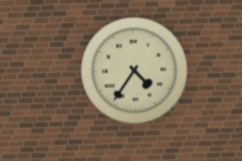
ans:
**4:36**
